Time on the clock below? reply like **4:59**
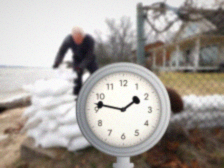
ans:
**1:47**
